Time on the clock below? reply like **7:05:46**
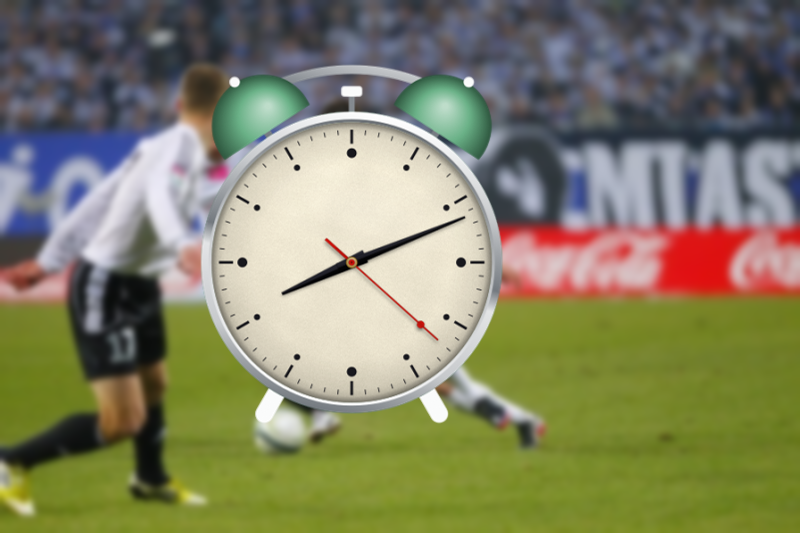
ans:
**8:11:22**
